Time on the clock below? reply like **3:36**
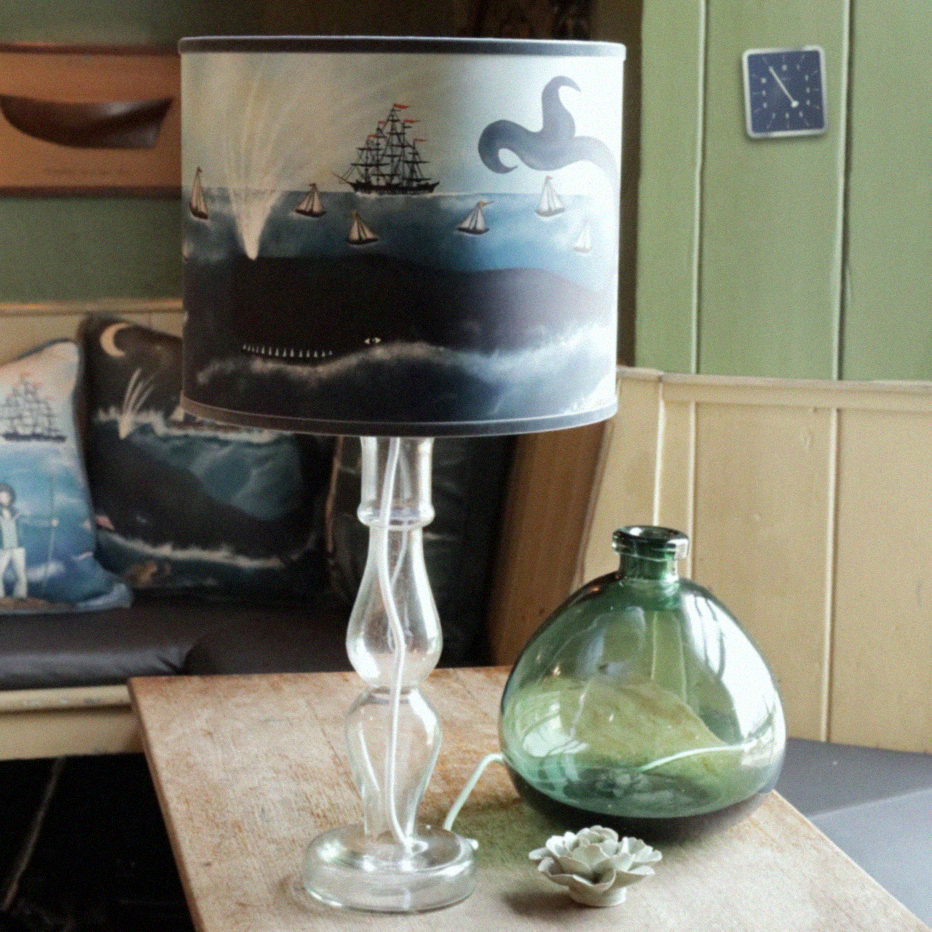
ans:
**4:55**
